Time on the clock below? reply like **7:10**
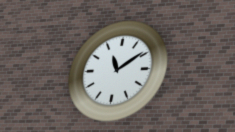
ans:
**11:09**
